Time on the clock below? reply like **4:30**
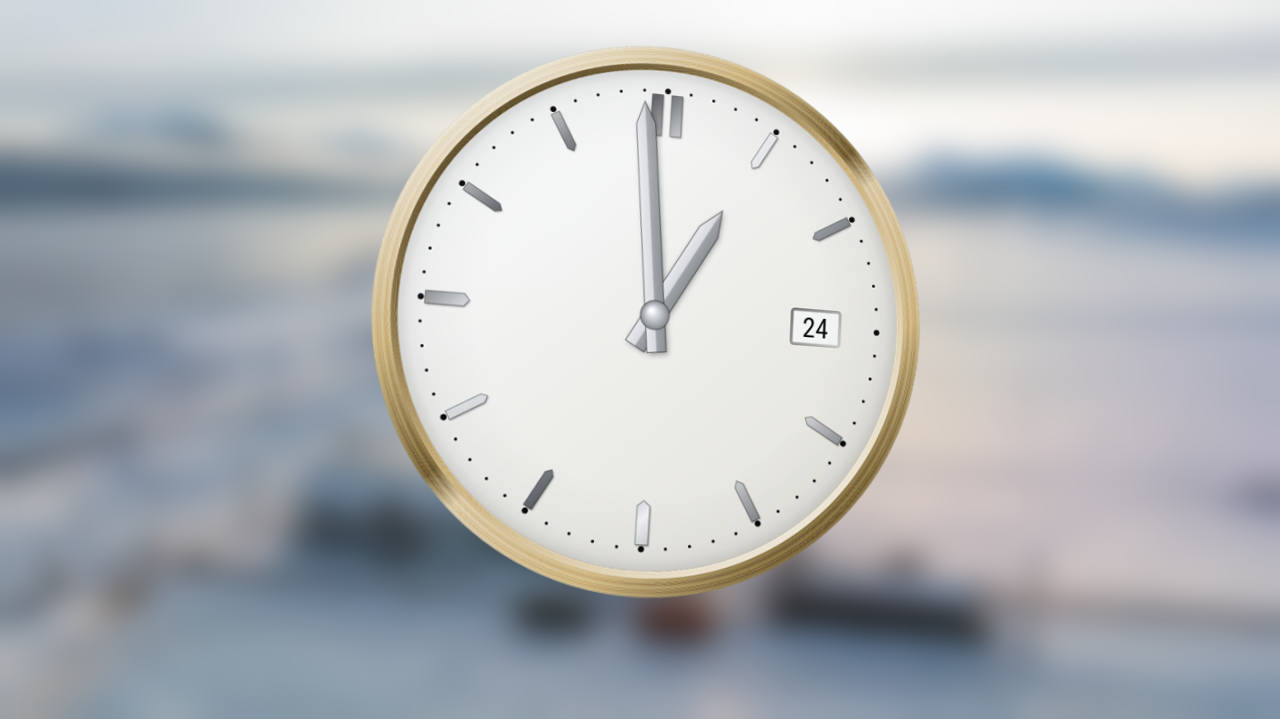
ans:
**12:59**
